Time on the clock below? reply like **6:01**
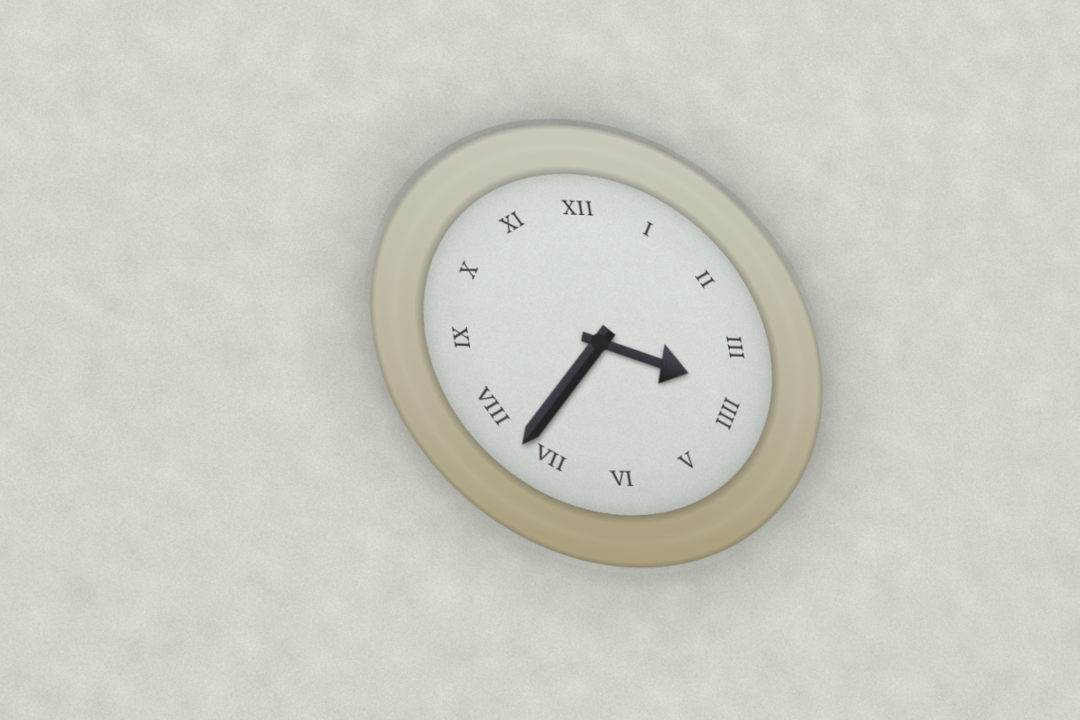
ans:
**3:37**
